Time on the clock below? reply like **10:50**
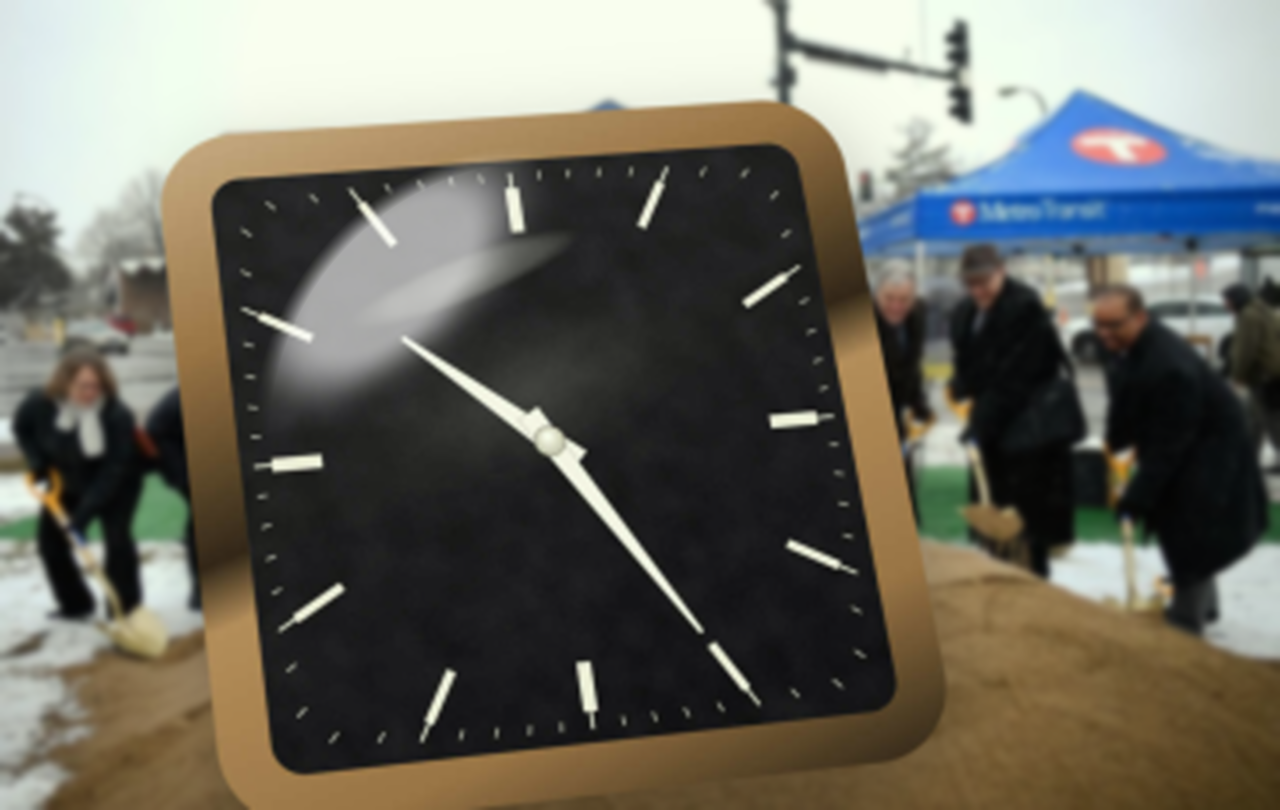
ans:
**10:25**
